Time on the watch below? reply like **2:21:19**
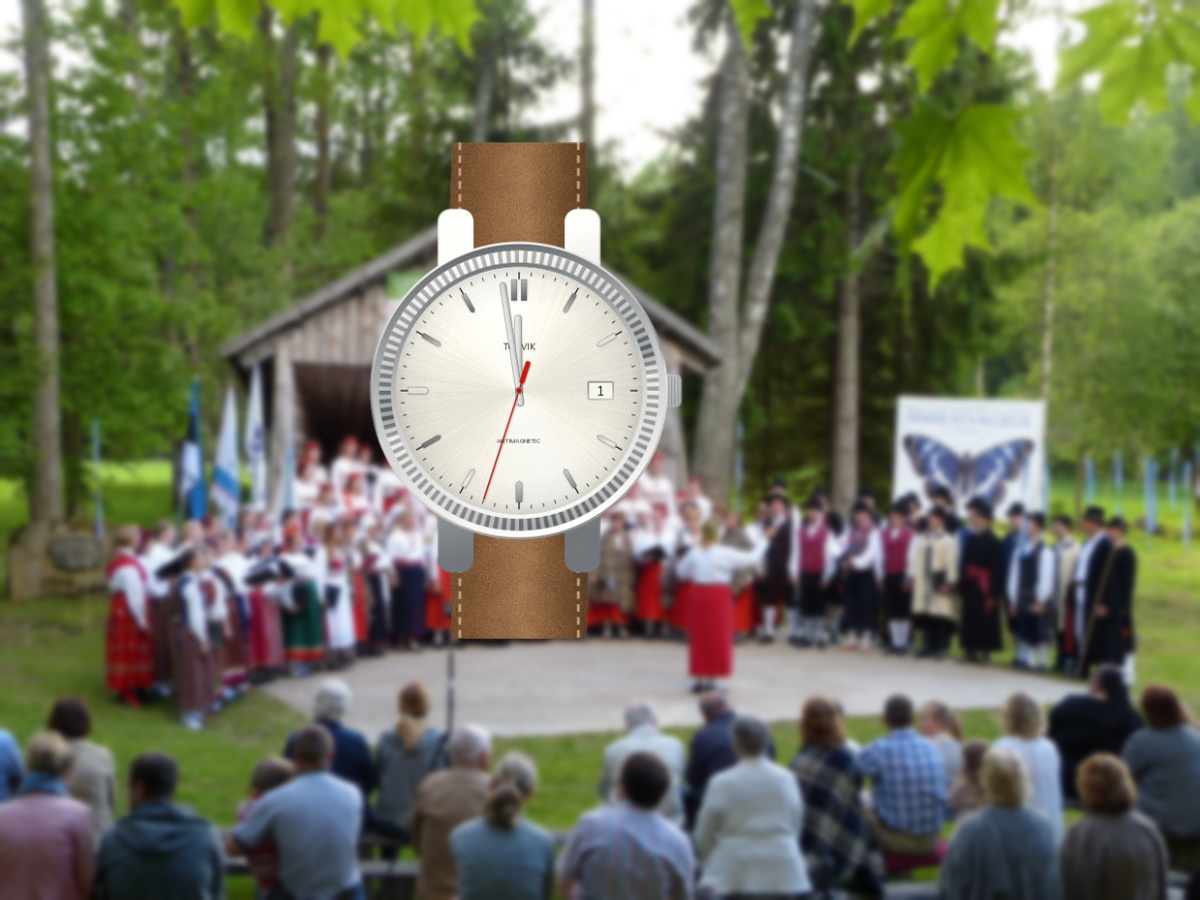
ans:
**11:58:33**
